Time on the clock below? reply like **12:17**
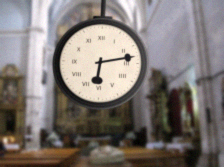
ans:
**6:13**
